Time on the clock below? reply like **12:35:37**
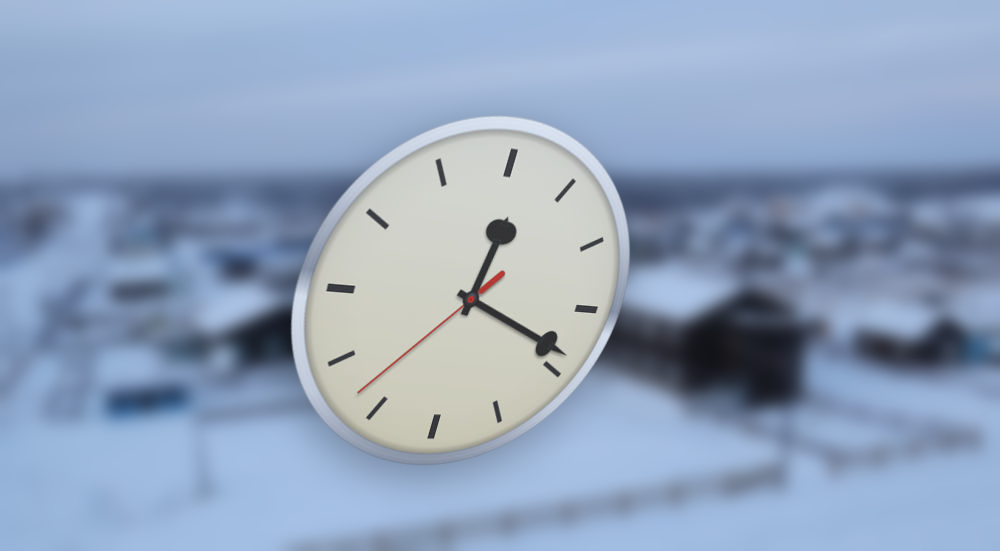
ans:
**12:18:37**
